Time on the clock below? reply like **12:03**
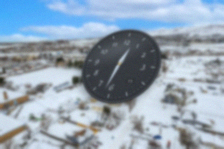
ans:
**12:32**
